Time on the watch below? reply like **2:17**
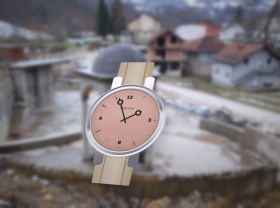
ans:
**1:56**
